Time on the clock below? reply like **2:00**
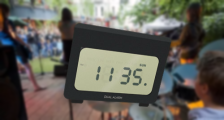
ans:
**11:35**
